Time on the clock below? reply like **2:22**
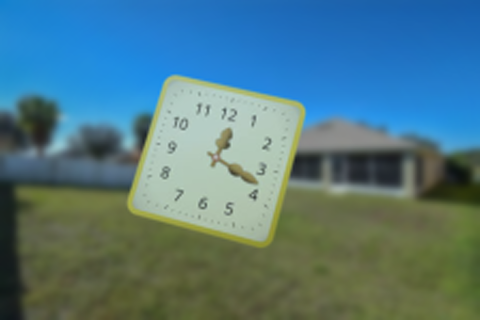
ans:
**12:18**
